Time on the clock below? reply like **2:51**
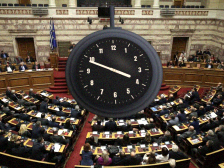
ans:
**3:49**
